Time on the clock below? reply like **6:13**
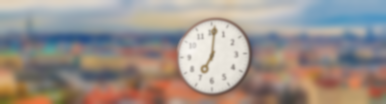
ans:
**7:01**
